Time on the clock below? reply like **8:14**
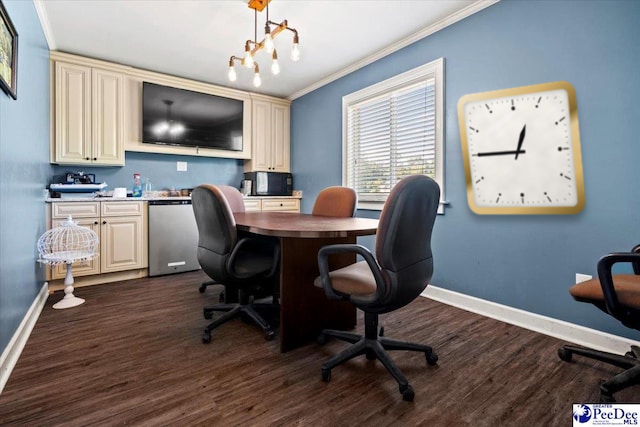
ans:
**12:45**
